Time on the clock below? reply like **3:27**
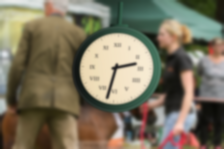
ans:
**2:32**
